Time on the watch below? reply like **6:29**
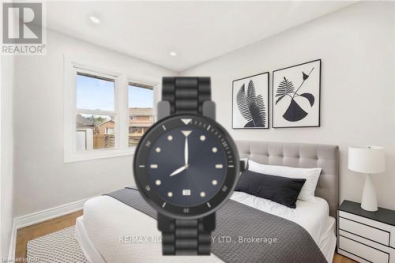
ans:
**8:00**
